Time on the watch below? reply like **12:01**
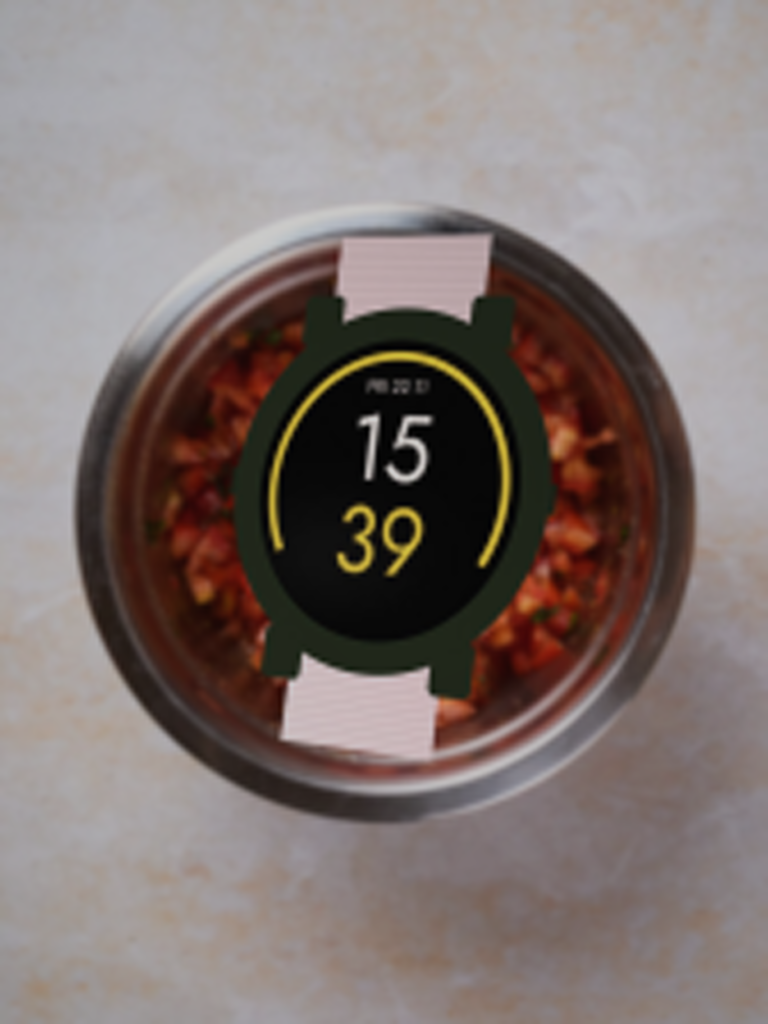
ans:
**15:39**
